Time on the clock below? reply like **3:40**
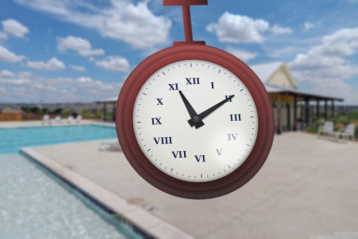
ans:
**11:10**
